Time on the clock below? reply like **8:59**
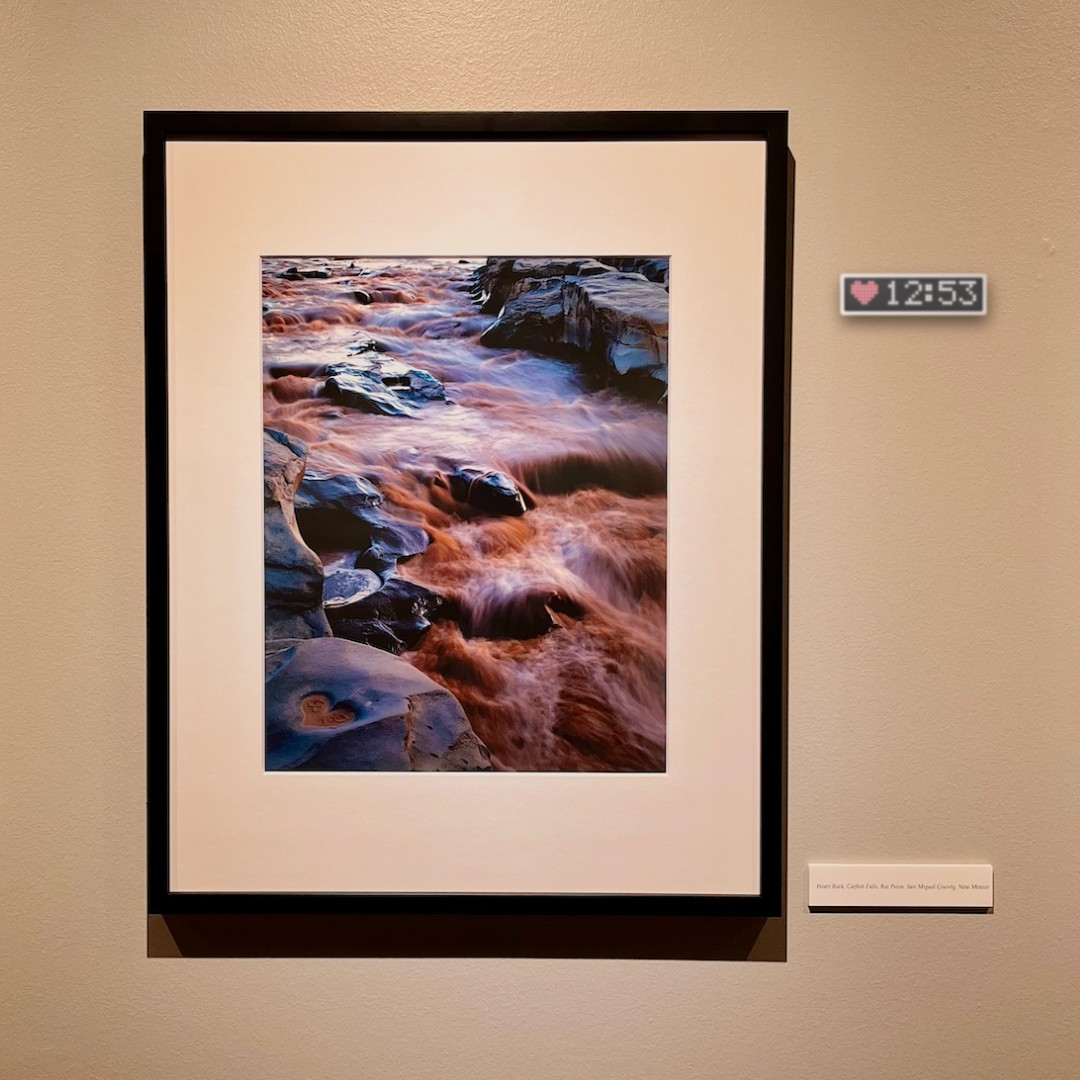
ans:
**12:53**
